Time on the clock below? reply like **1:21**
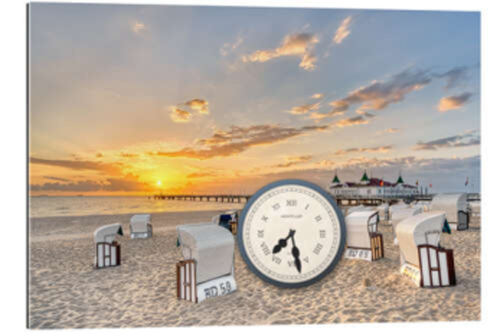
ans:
**7:28**
